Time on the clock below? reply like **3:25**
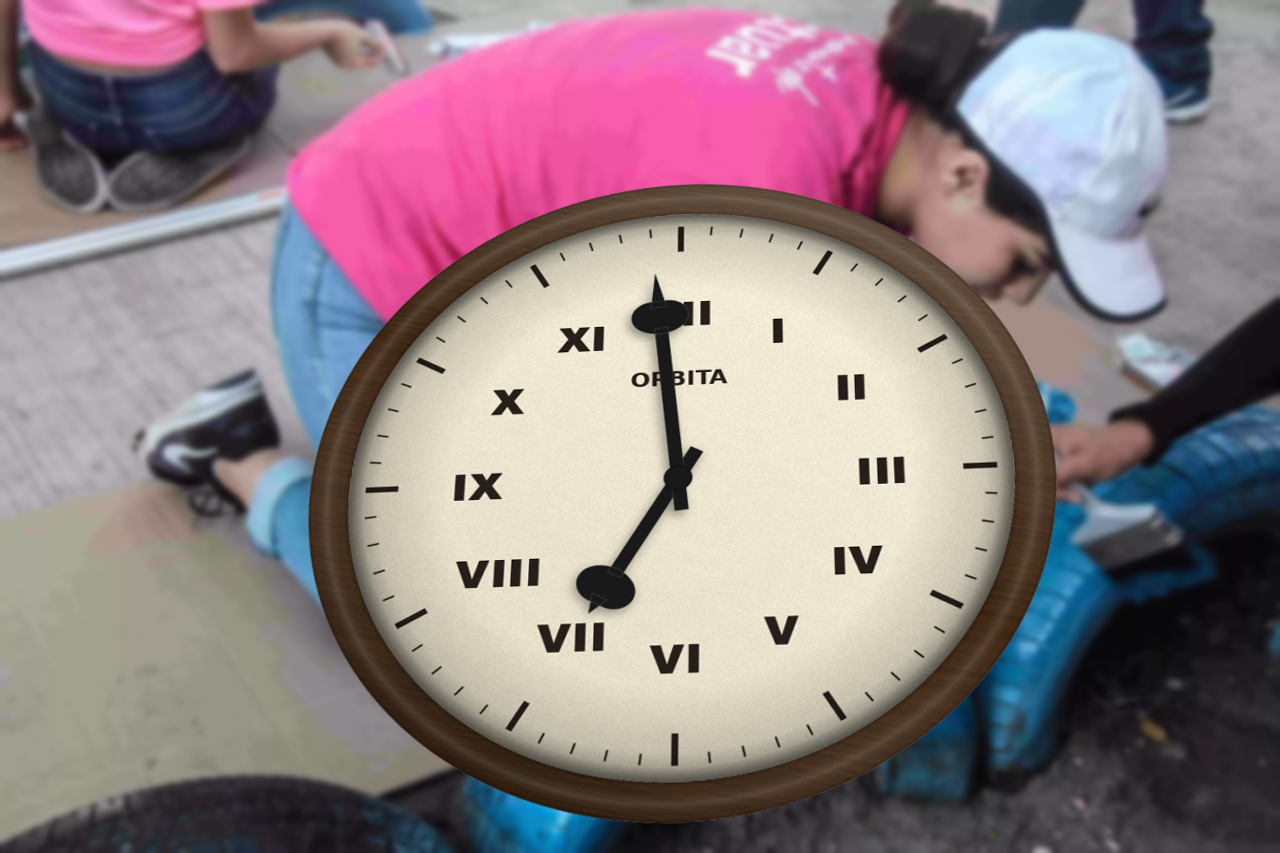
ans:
**6:59**
